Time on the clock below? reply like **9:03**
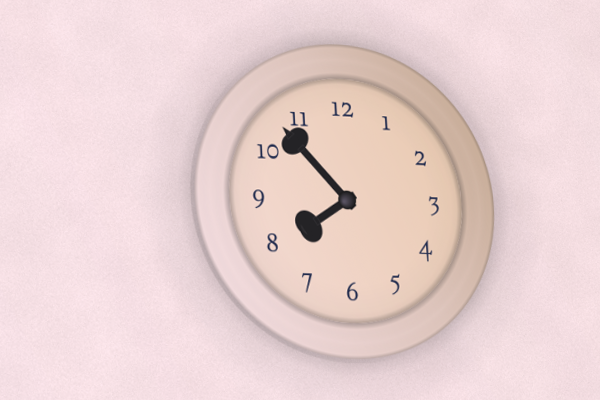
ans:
**7:53**
